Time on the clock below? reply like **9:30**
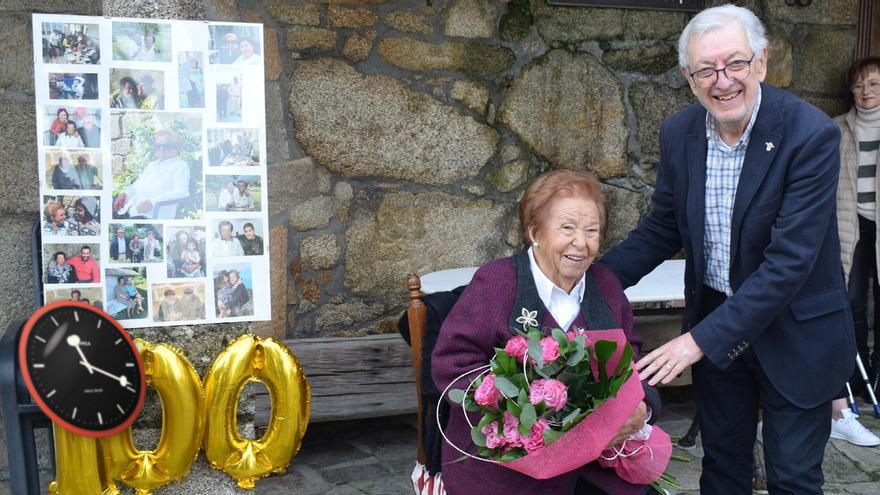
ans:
**11:19**
